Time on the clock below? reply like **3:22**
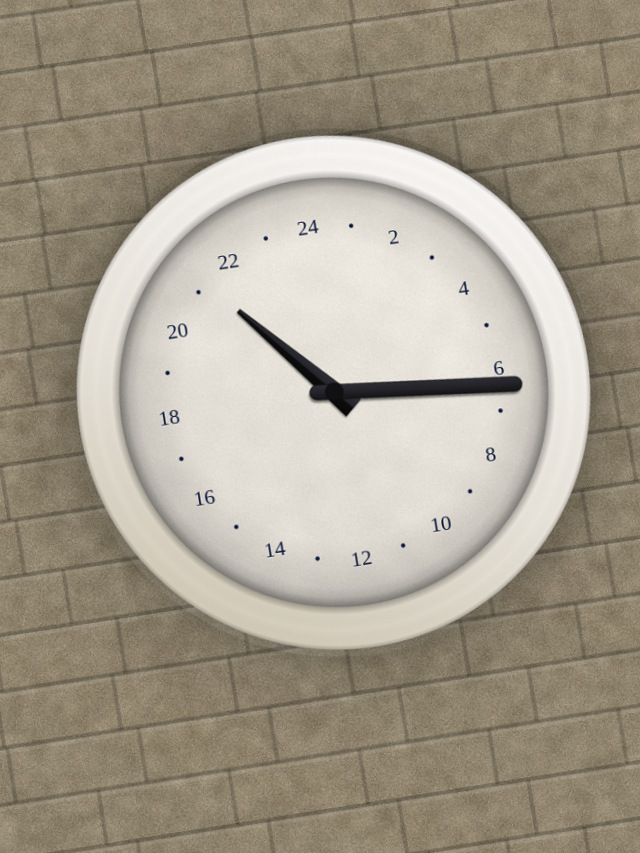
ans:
**21:16**
